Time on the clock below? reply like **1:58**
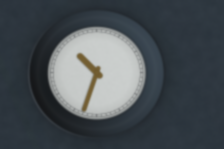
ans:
**10:33**
